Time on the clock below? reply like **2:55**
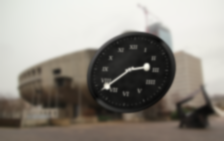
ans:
**2:38**
